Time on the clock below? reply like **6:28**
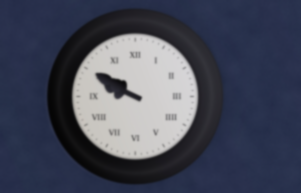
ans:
**9:50**
